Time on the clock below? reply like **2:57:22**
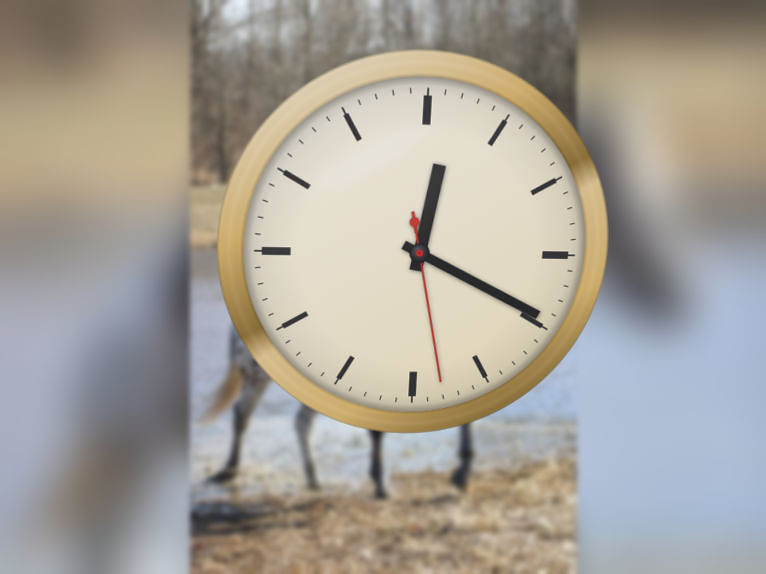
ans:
**12:19:28**
